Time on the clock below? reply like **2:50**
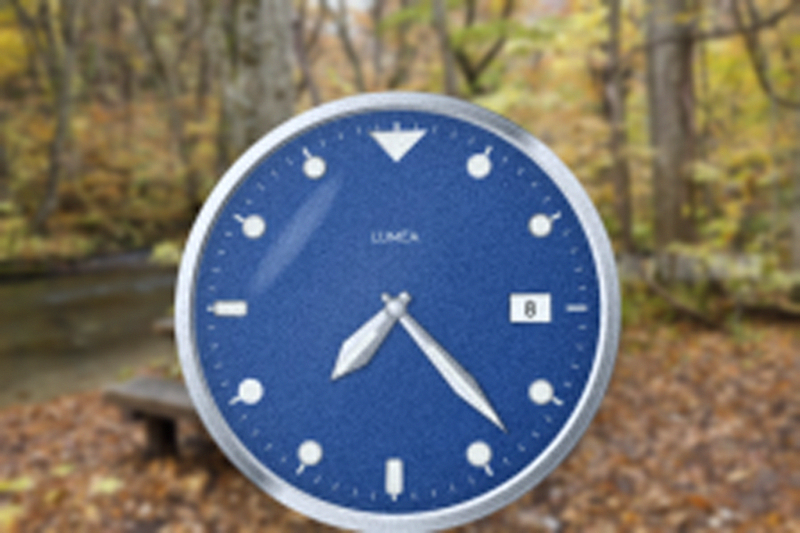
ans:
**7:23**
